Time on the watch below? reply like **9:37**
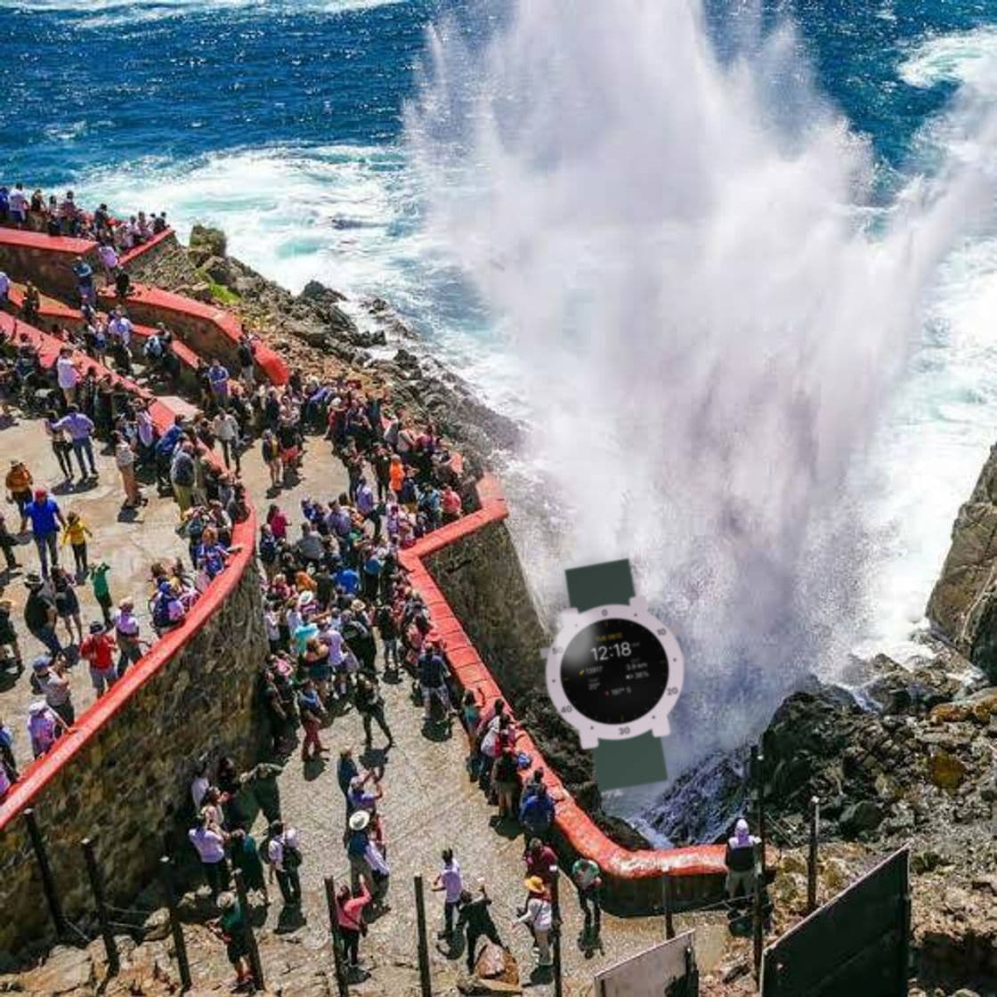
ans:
**12:18**
